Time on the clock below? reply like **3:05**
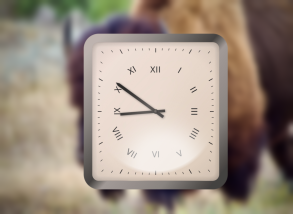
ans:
**8:51**
